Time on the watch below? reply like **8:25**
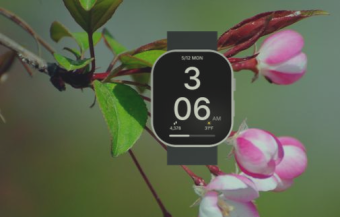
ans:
**3:06**
